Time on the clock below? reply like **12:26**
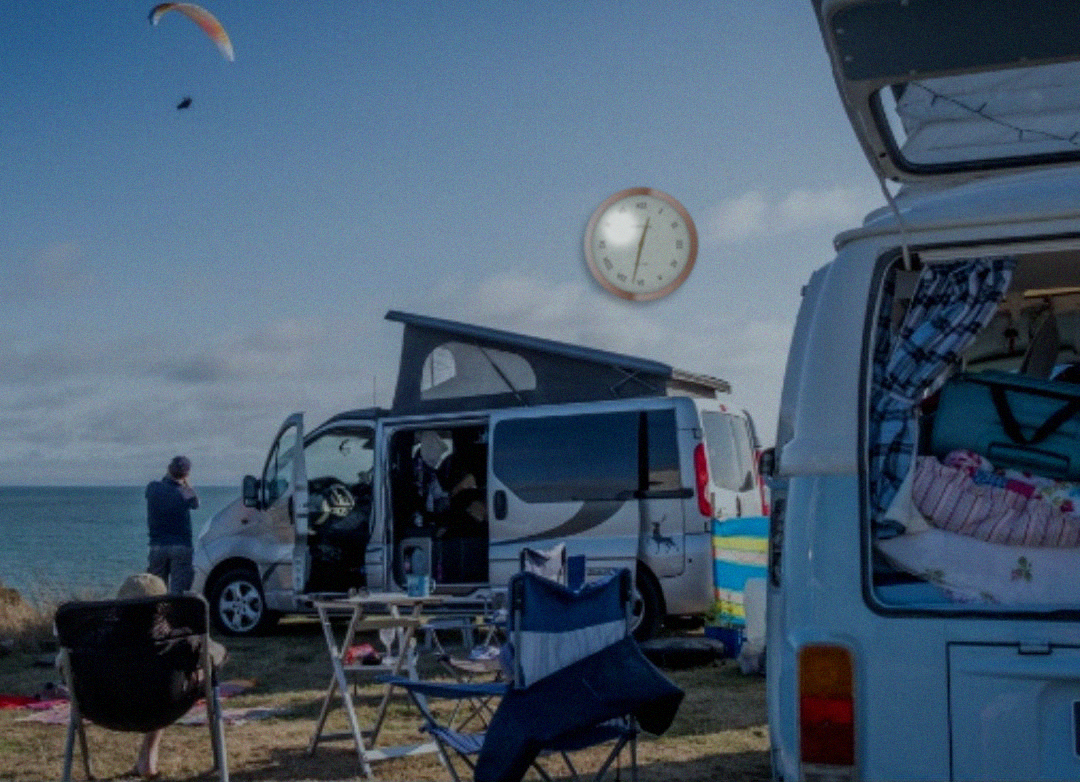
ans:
**12:32**
